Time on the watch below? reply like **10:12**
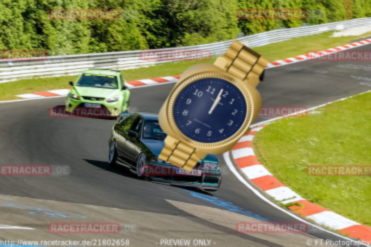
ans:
**11:59**
